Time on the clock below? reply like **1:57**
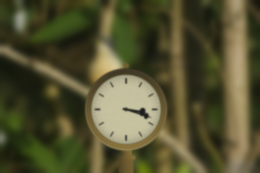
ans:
**3:18**
